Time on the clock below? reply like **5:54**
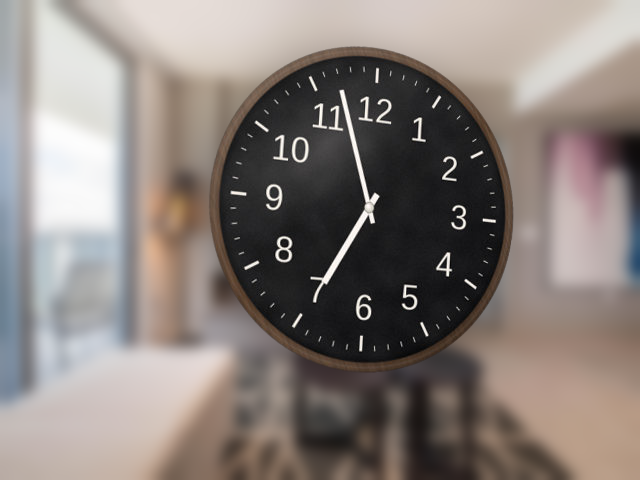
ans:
**6:57**
